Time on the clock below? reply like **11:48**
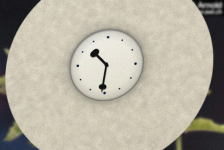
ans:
**10:31**
